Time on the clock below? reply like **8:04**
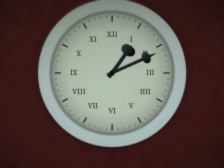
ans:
**1:11**
